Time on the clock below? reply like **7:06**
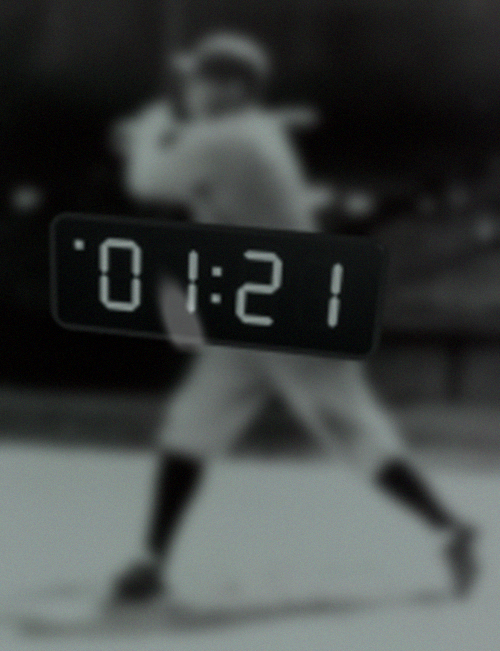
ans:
**1:21**
